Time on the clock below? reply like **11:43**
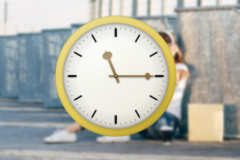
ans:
**11:15**
